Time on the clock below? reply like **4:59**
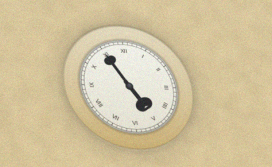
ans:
**4:55**
